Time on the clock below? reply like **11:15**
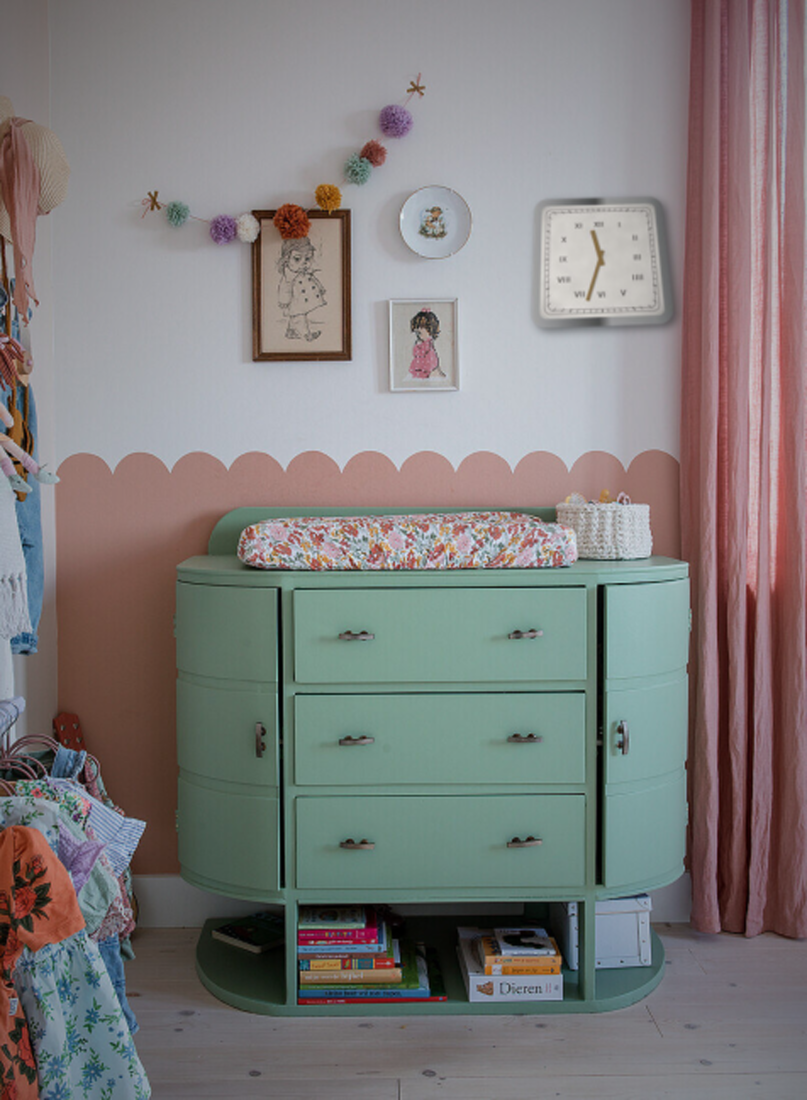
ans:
**11:33**
